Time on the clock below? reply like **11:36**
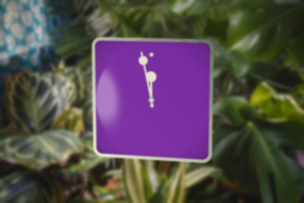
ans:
**11:58**
